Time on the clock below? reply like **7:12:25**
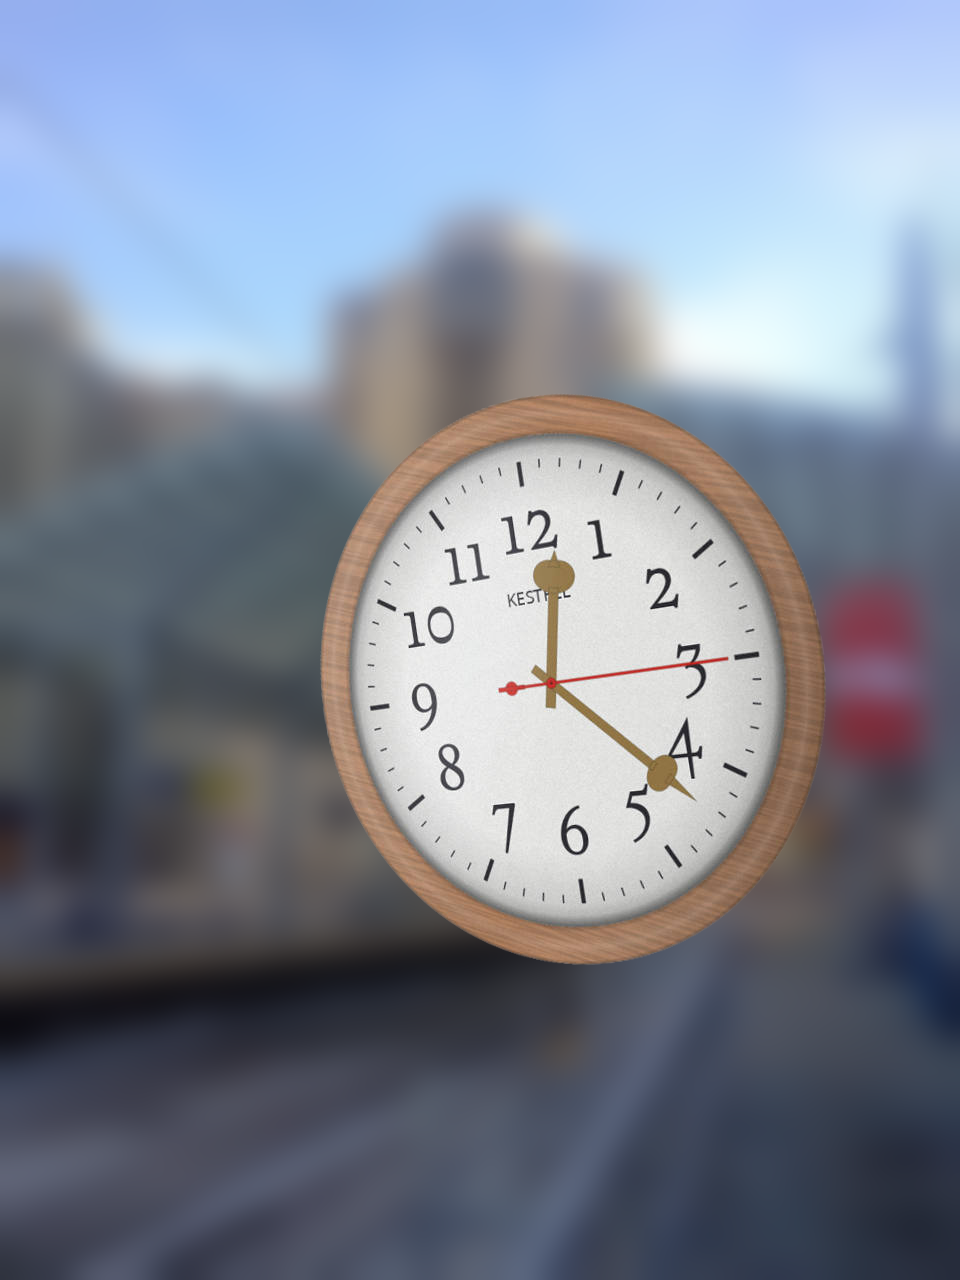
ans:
**12:22:15**
